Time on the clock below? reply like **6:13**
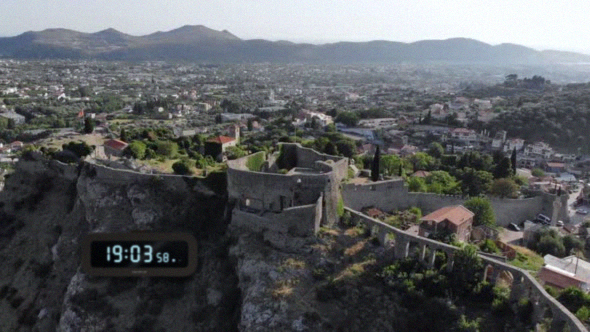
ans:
**19:03**
